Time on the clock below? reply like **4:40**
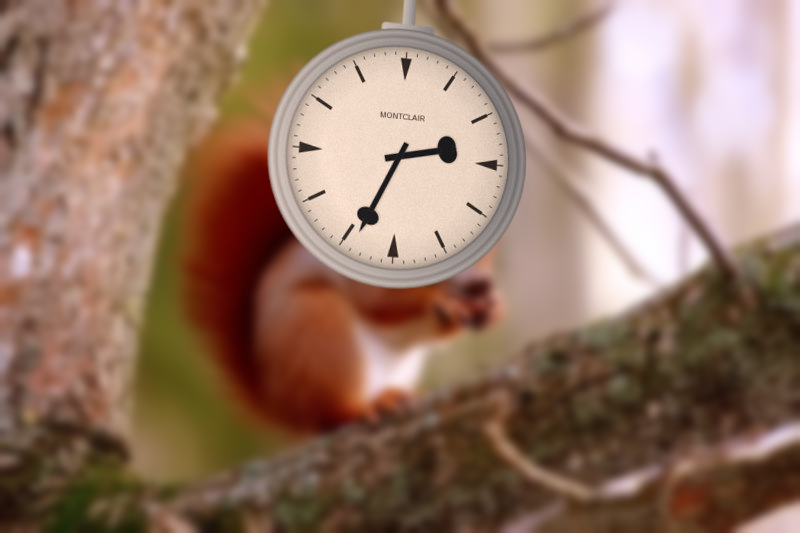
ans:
**2:34**
